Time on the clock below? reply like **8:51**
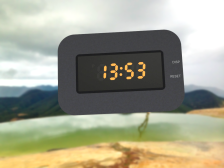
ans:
**13:53**
